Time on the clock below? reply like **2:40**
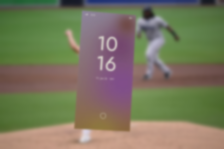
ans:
**10:16**
